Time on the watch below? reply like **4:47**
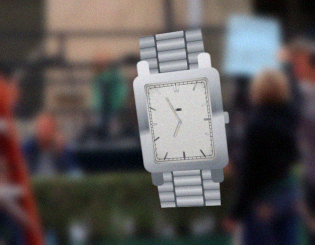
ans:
**6:56**
